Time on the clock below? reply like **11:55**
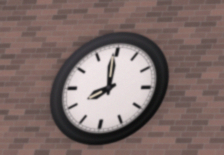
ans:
**7:59**
